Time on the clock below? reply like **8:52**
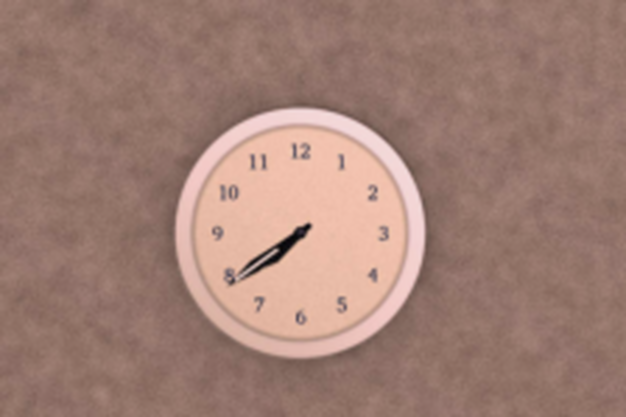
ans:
**7:39**
